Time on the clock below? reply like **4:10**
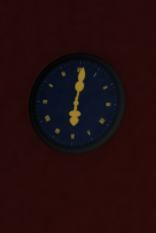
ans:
**6:01**
